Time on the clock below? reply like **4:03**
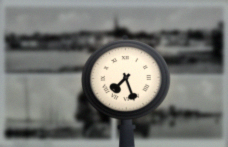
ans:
**7:27**
